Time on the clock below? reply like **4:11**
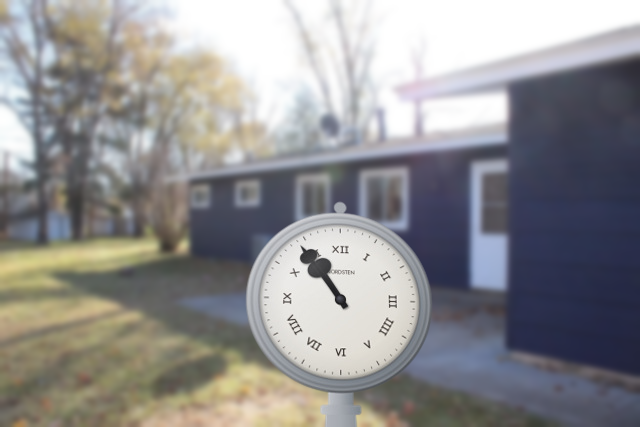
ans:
**10:54**
